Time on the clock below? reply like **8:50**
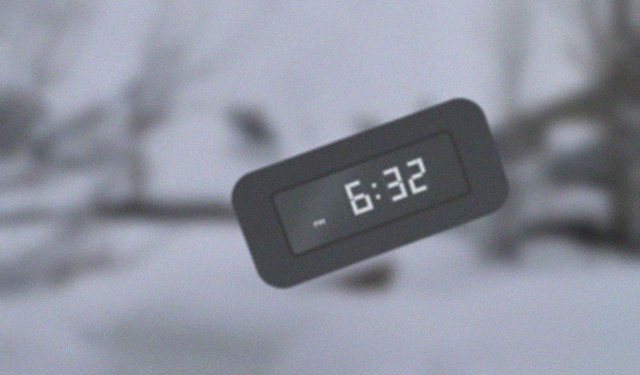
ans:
**6:32**
